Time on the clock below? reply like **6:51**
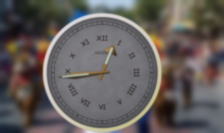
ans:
**12:44**
